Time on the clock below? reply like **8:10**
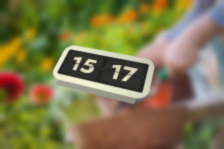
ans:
**15:17**
